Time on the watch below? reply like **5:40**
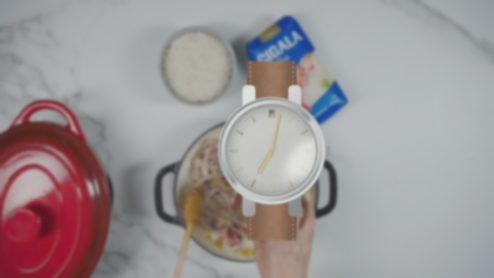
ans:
**7:02**
